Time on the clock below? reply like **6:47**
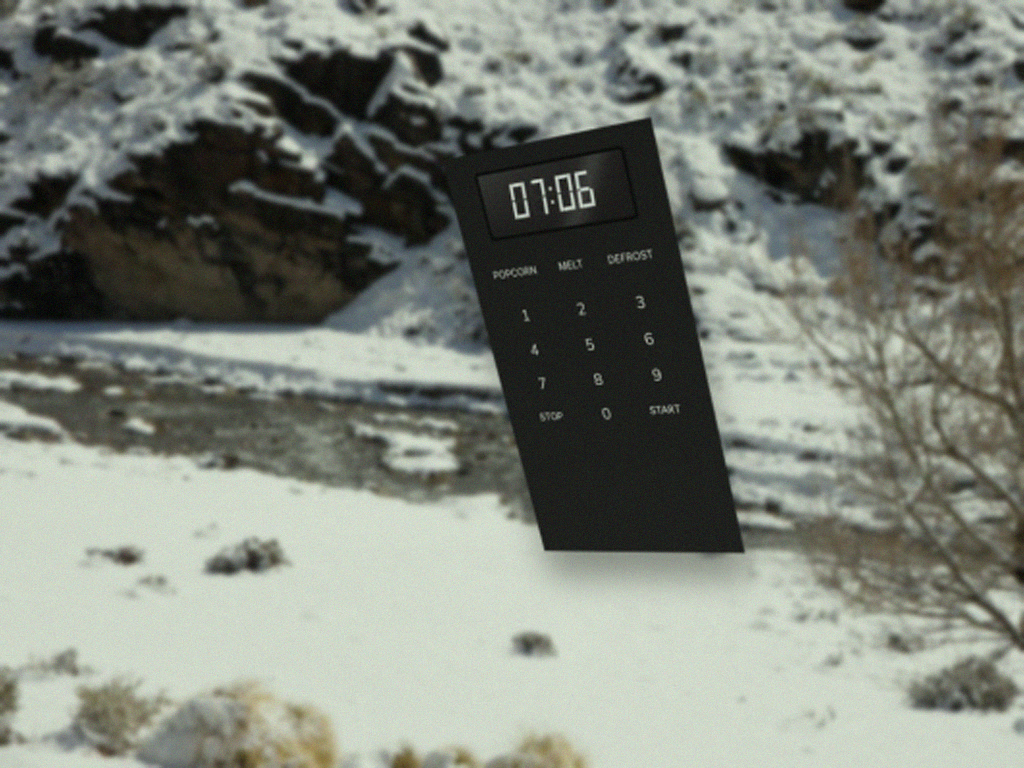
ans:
**7:06**
